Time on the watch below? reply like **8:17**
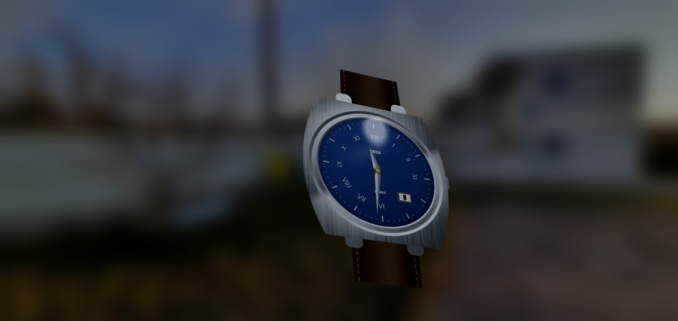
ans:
**11:31**
